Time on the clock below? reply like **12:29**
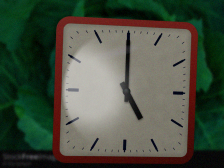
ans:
**5:00**
